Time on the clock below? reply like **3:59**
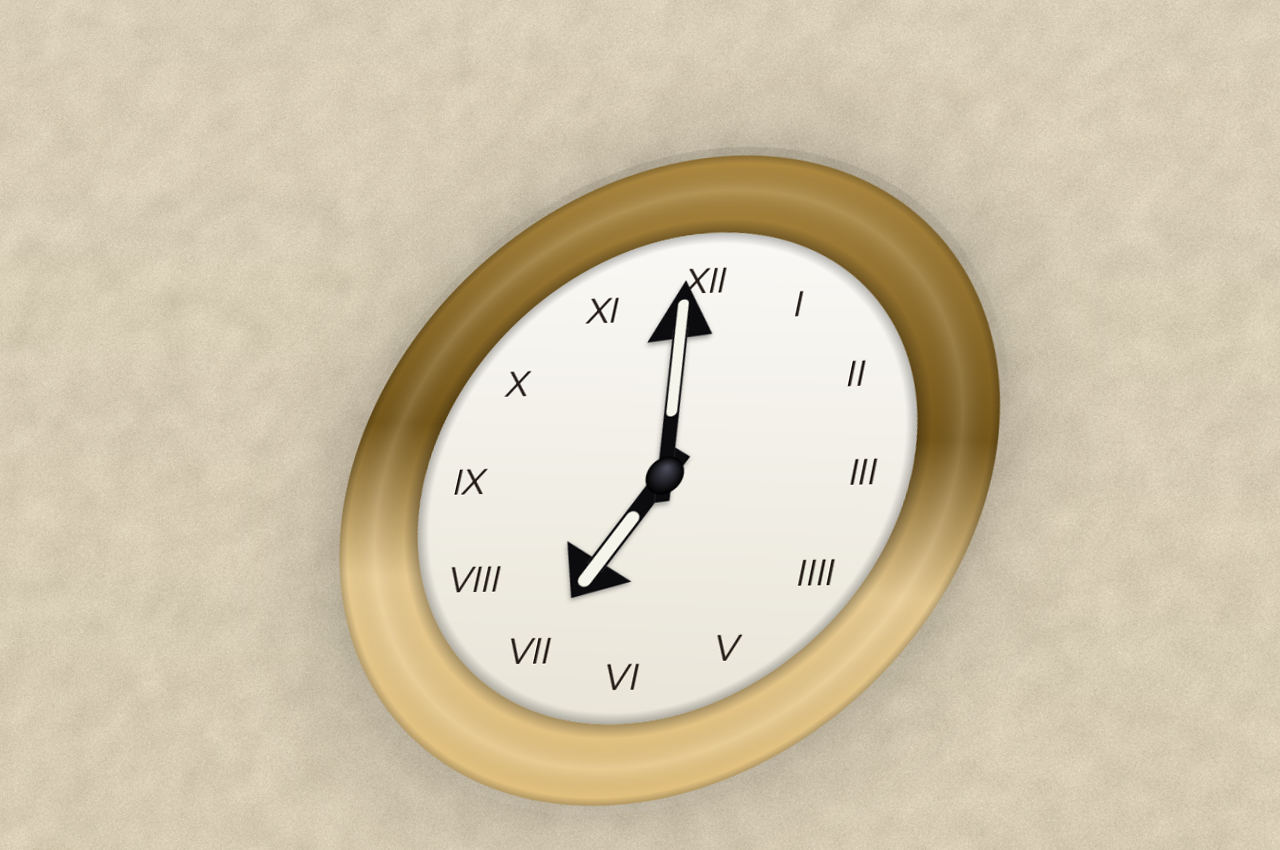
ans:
**6:59**
